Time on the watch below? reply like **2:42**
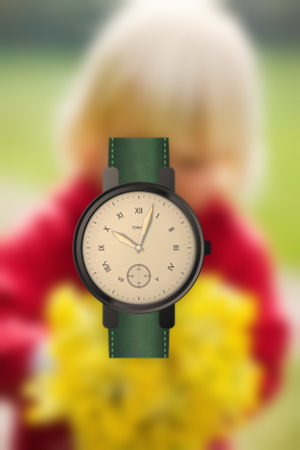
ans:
**10:03**
